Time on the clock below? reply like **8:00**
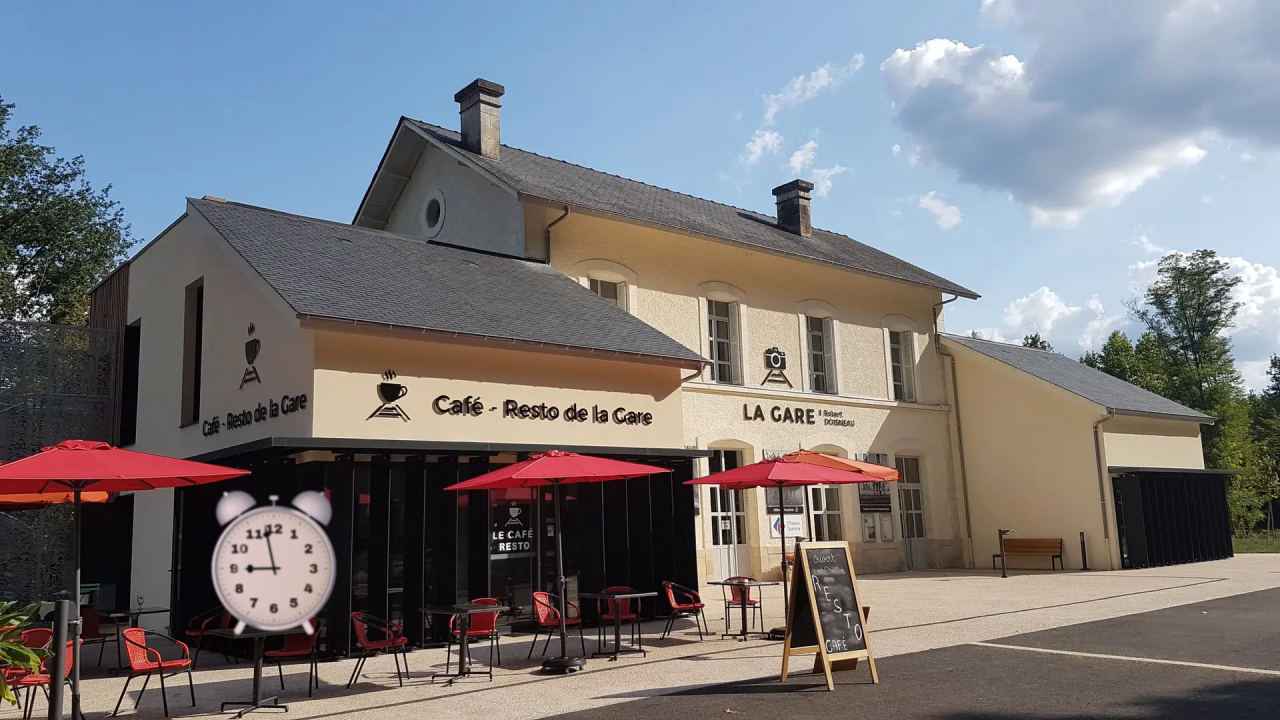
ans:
**8:58**
